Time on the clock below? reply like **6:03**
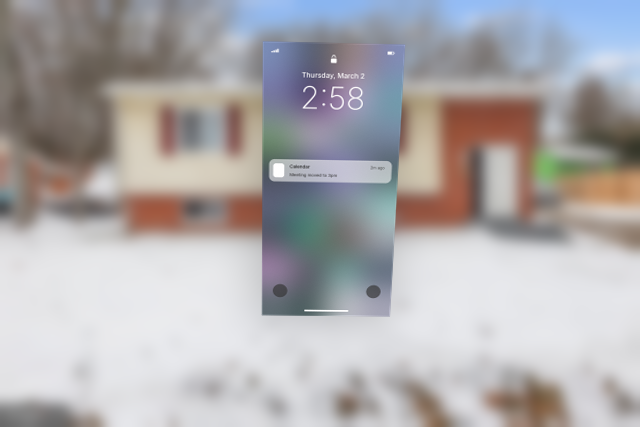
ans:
**2:58**
